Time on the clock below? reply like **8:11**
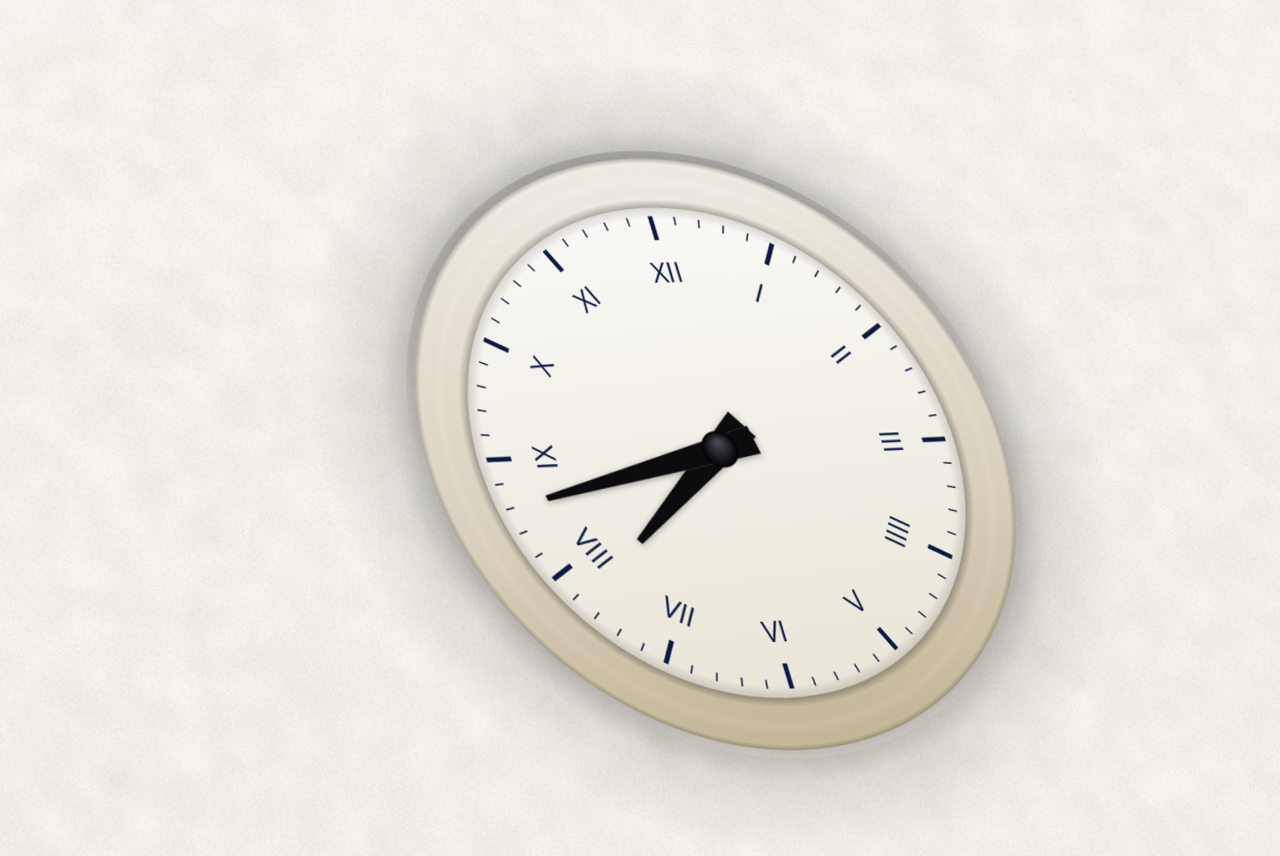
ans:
**7:43**
